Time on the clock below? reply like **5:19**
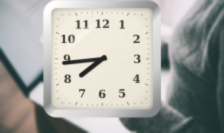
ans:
**7:44**
